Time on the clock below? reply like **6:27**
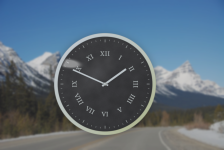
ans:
**1:49**
